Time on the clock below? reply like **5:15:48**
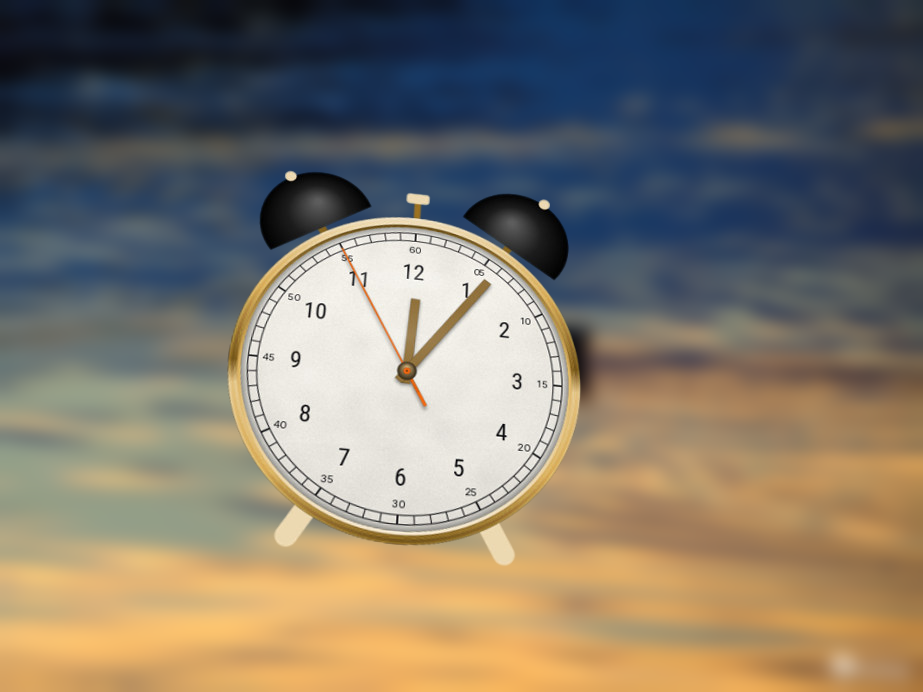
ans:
**12:05:55**
